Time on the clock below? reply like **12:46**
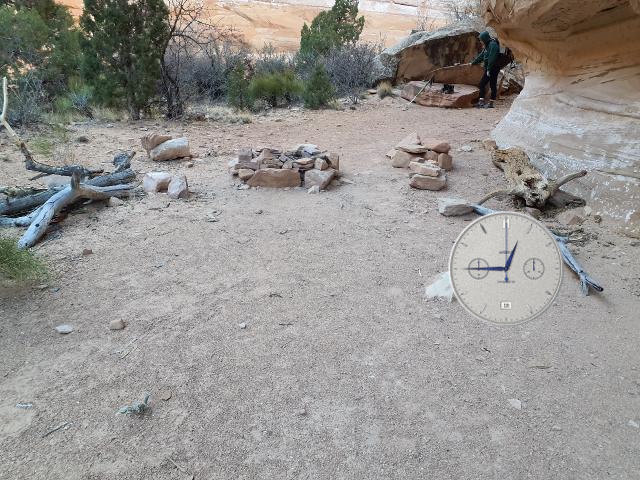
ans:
**12:45**
